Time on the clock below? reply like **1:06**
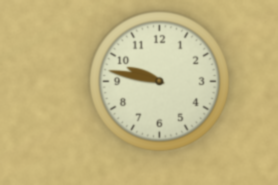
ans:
**9:47**
